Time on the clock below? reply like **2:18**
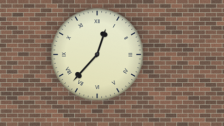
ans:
**12:37**
